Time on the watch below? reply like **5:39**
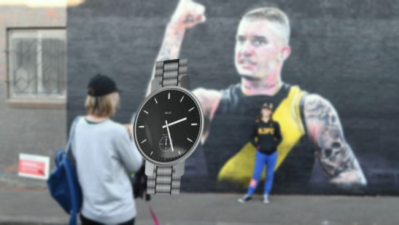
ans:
**2:27**
